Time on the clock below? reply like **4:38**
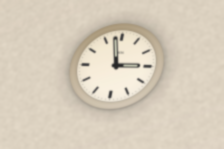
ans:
**2:58**
